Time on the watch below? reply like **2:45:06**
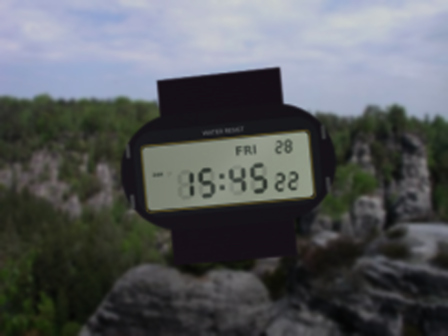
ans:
**15:45:22**
